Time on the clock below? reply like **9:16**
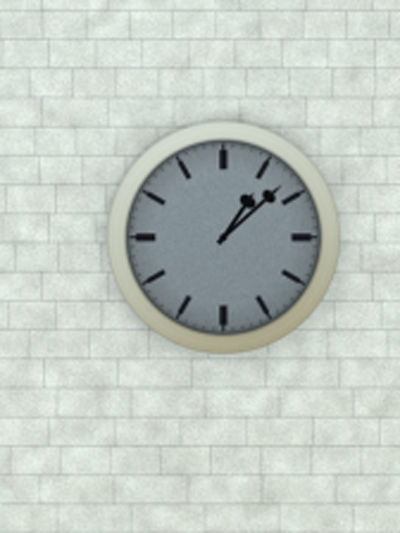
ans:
**1:08**
